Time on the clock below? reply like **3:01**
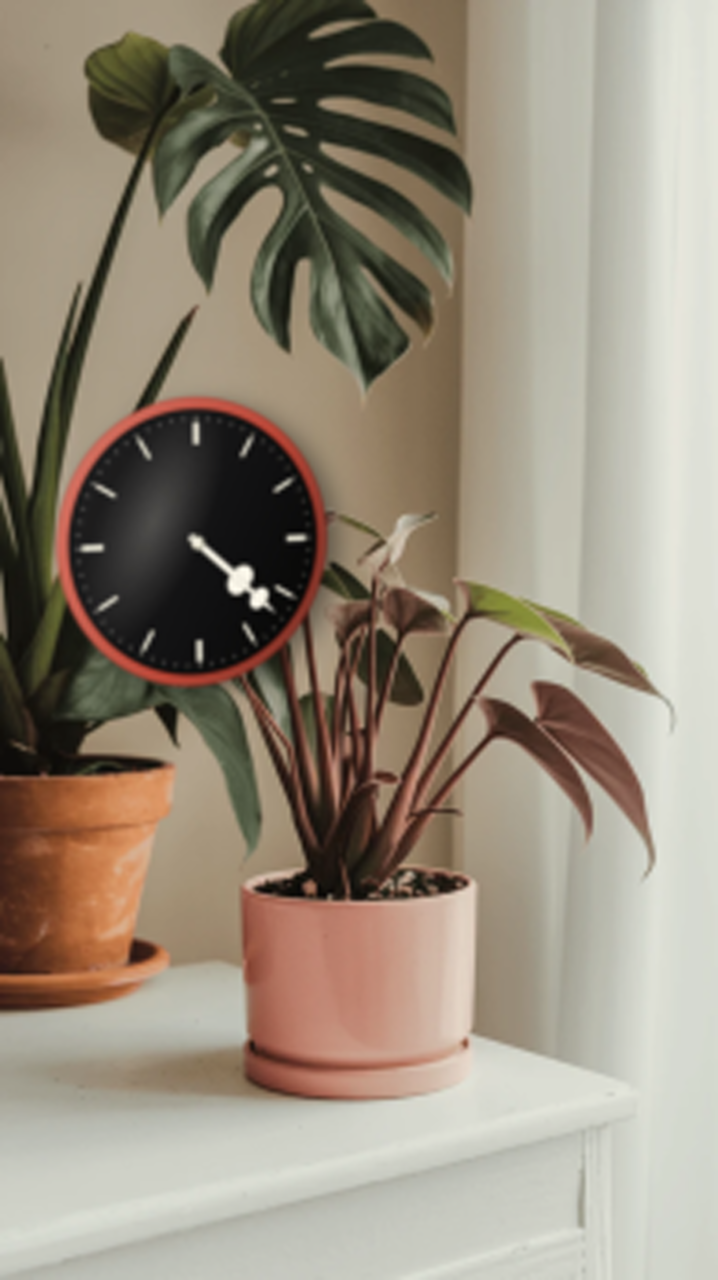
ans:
**4:22**
